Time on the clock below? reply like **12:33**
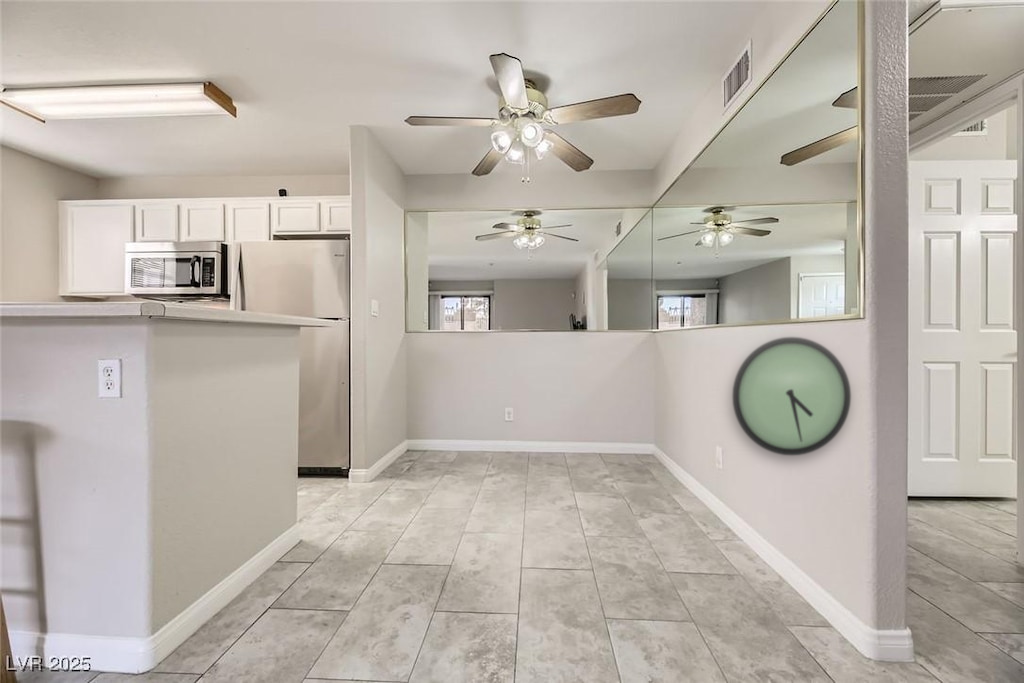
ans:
**4:28**
